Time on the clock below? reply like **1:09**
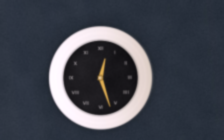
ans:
**12:27**
